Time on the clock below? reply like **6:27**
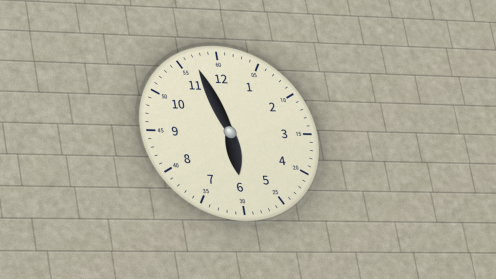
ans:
**5:57**
